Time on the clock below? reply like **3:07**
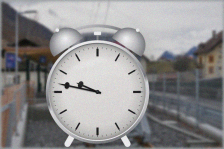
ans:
**9:47**
